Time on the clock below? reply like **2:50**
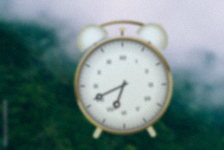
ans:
**6:41**
